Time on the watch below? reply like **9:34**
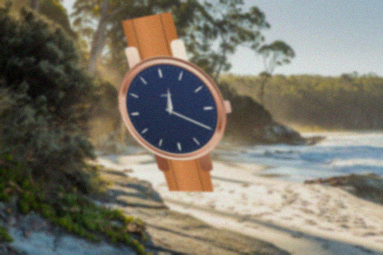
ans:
**12:20**
